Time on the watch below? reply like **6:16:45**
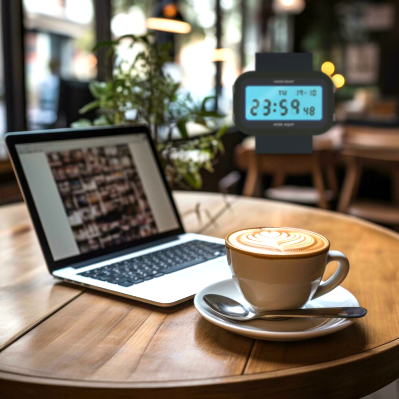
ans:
**23:59:48**
